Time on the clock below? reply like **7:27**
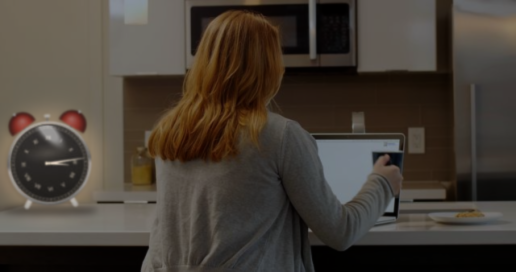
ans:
**3:14**
